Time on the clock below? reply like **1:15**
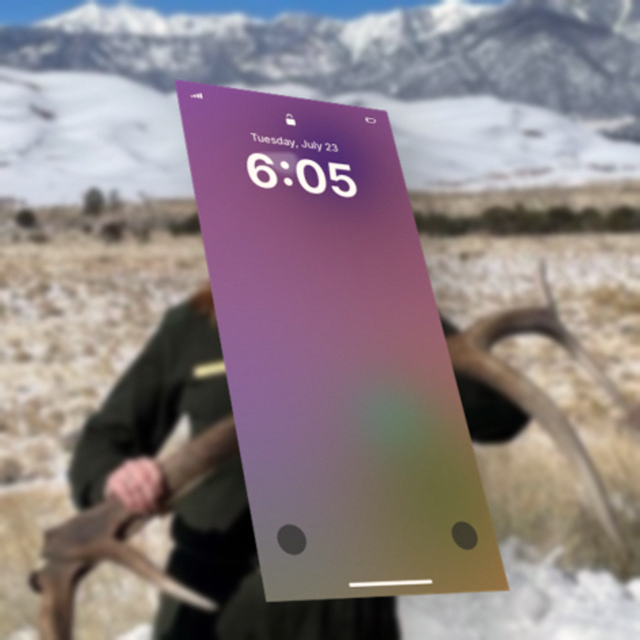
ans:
**6:05**
